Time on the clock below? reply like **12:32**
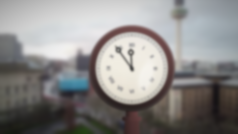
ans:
**11:54**
